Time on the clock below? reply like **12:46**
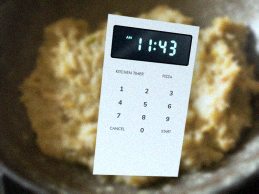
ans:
**11:43**
